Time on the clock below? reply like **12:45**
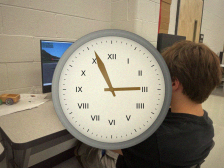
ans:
**2:56**
